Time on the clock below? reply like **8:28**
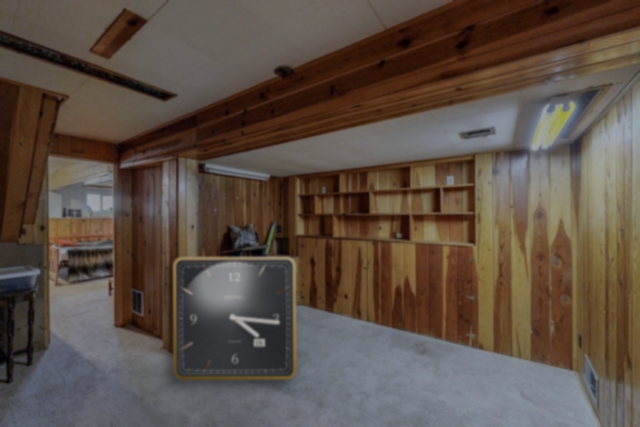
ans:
**4:16**
